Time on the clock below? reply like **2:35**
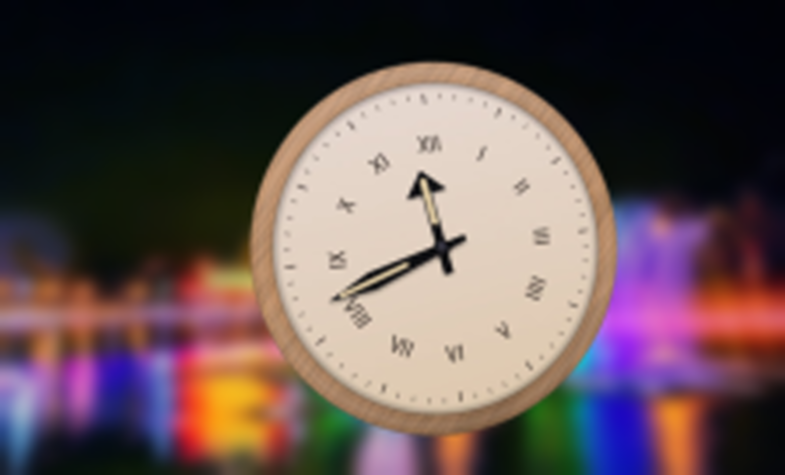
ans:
**11:42**
